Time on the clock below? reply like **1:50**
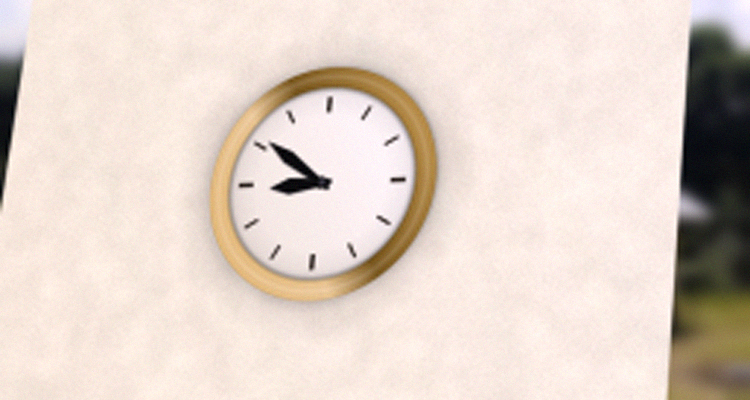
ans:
**8:51**
